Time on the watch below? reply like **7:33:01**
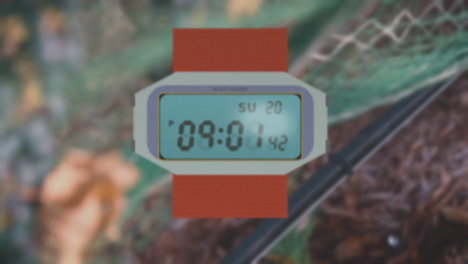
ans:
**9:01:42**
